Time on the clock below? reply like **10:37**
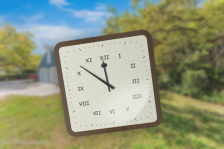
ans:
**11:52**
